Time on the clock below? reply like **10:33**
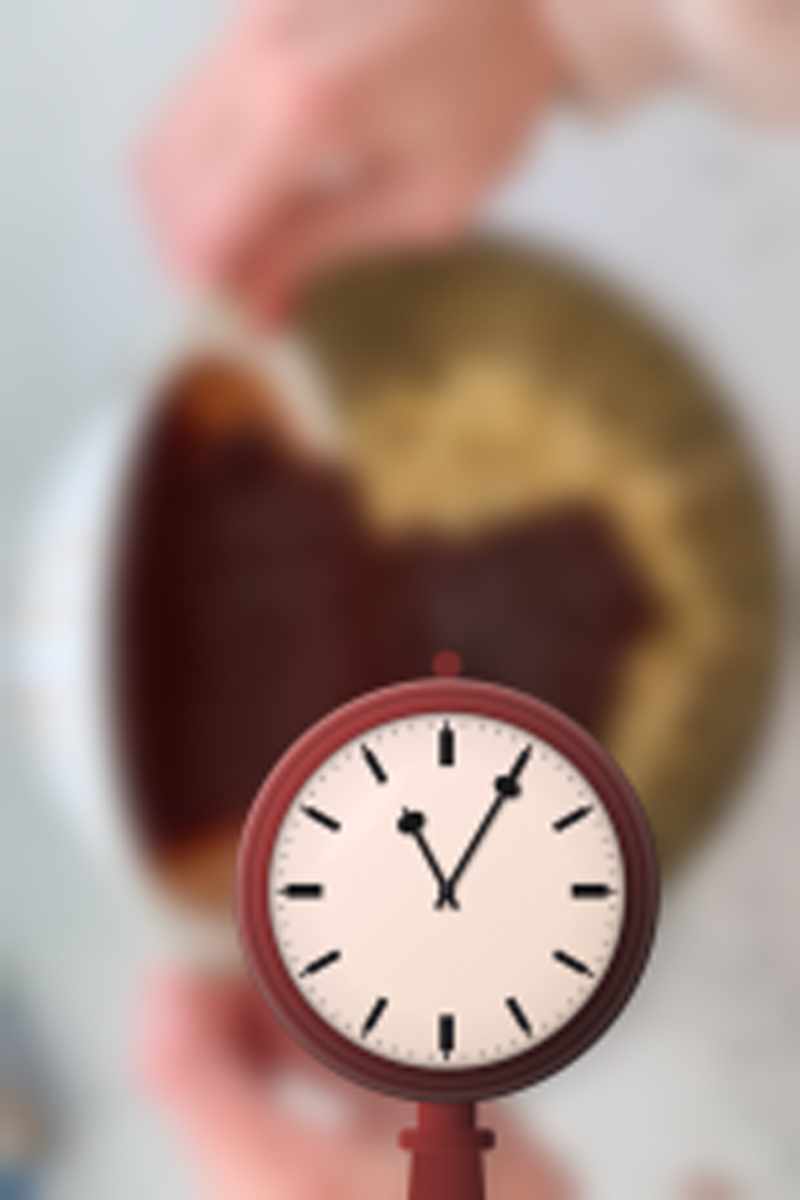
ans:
**11:05**
